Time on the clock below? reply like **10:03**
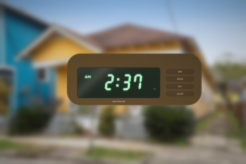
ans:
**2:37**
